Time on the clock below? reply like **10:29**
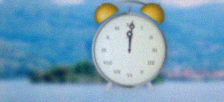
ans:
**12:01**
